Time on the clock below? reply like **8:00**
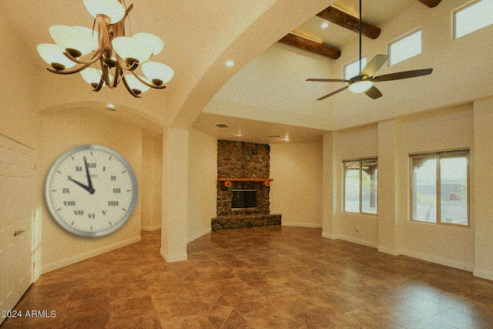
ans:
**9:58**
